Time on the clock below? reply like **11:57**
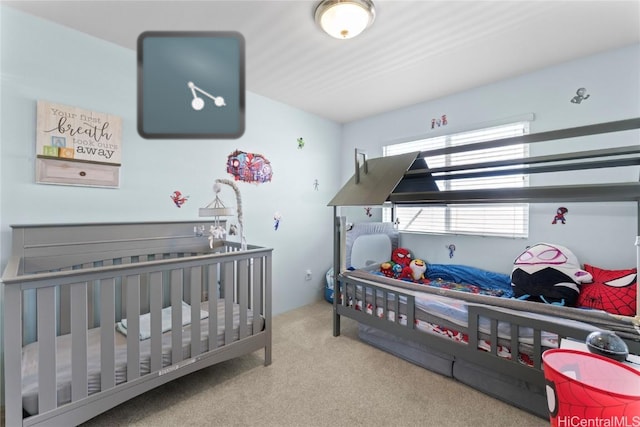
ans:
**5:20**
